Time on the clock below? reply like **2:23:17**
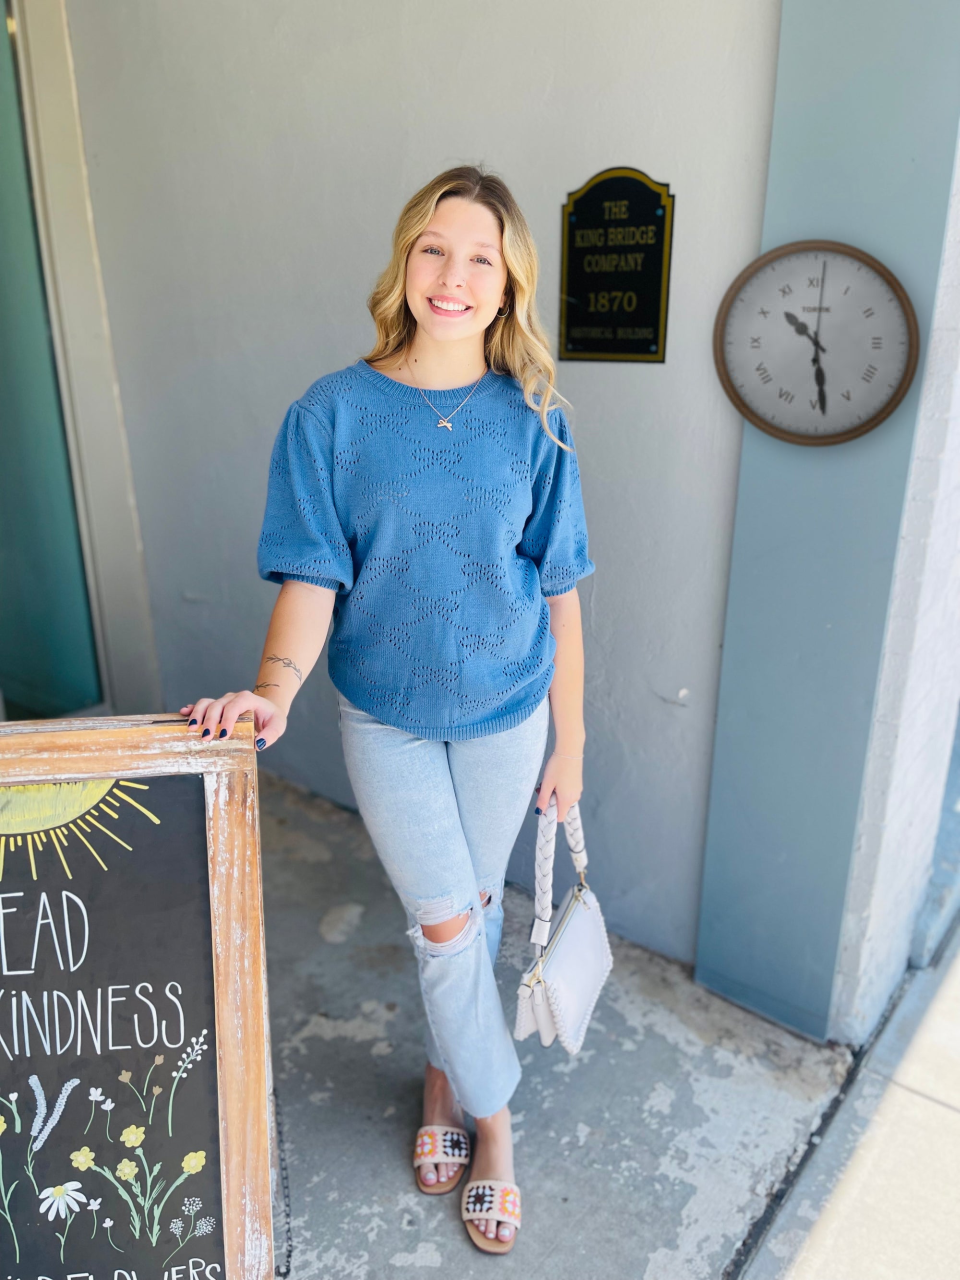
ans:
**10:29:01**
